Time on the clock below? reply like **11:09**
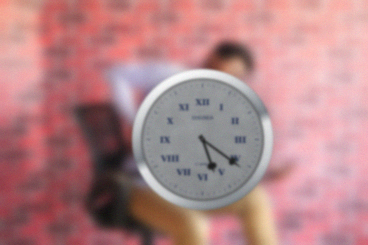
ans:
**5:21**
